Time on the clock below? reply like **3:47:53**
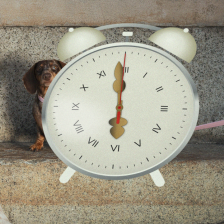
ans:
**5:59:00**
